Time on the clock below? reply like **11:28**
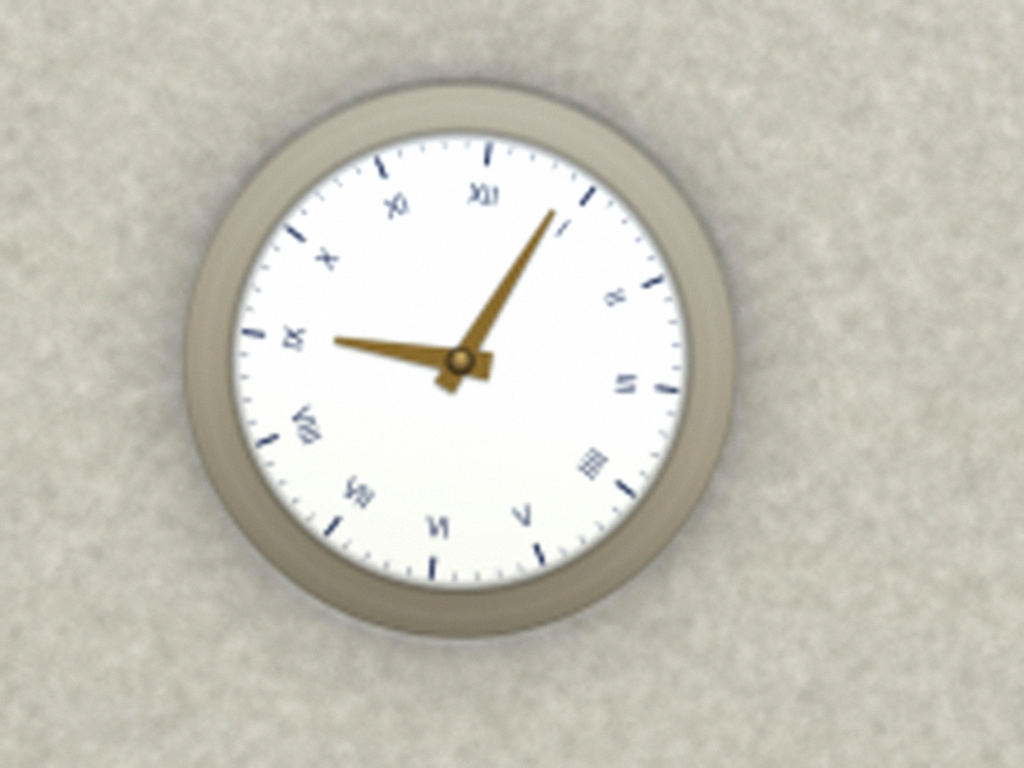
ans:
**9:04**
